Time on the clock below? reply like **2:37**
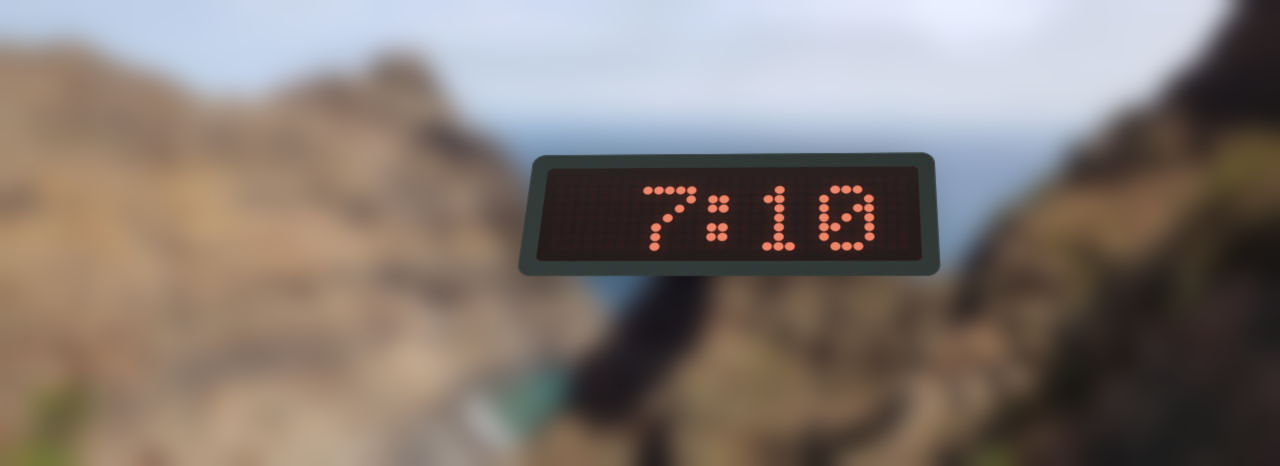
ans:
**7:10**
